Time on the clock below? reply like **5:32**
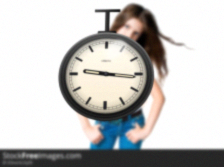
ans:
**9:16**
